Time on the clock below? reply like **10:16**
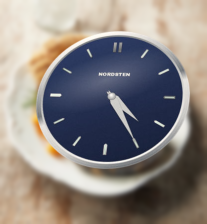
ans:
**4:25**
